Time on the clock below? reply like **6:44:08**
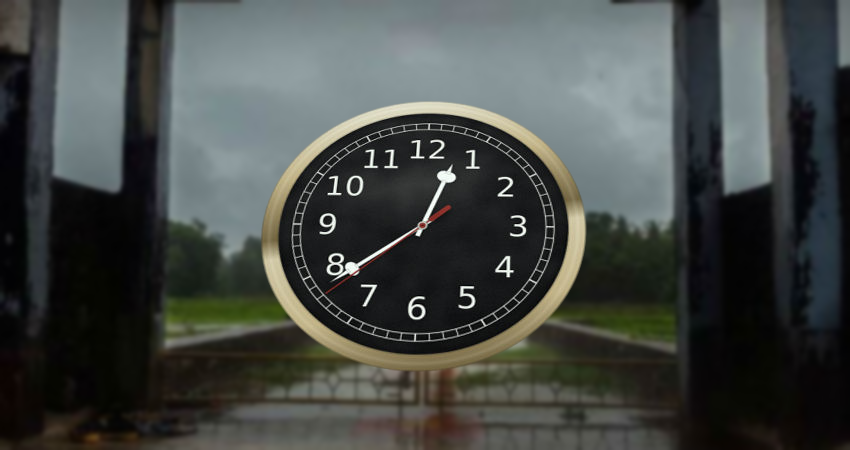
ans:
**12:38:38**
